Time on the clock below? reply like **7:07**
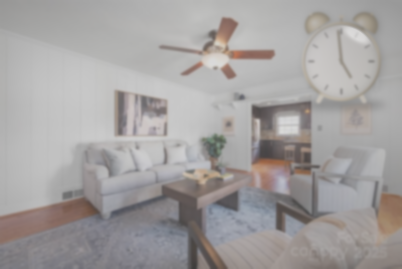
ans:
**4:59**
